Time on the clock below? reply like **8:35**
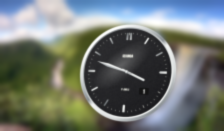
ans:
**3:48**
